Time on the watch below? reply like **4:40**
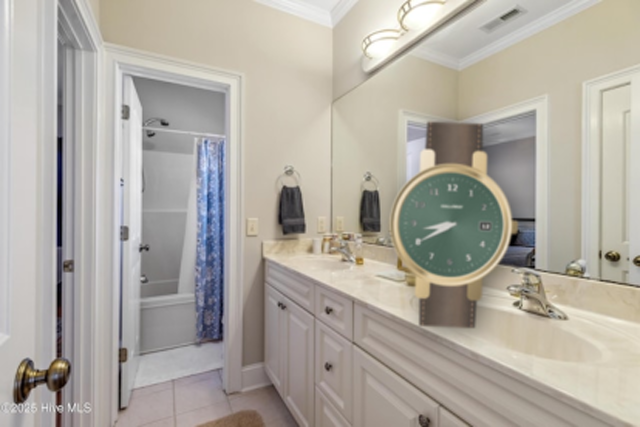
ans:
**8:40**
